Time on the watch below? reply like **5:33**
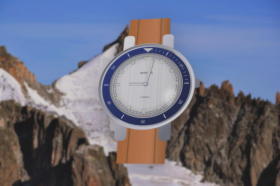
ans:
**9:02**
